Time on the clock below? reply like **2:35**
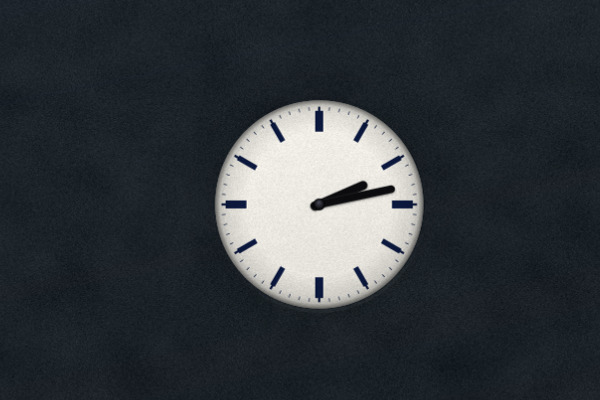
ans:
**2:13**
